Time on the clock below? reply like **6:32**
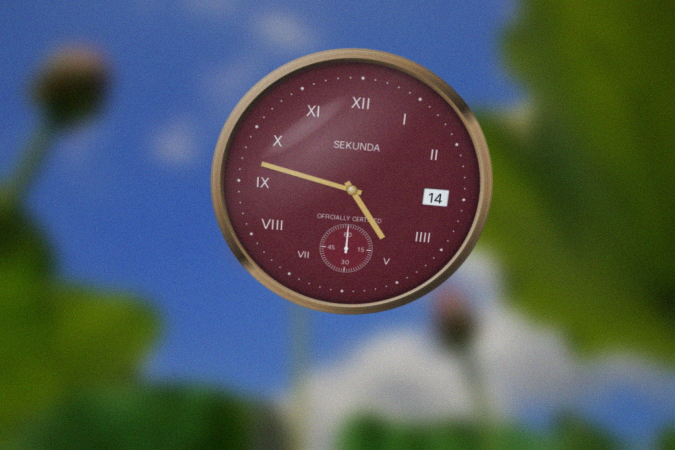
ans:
**4:47**
